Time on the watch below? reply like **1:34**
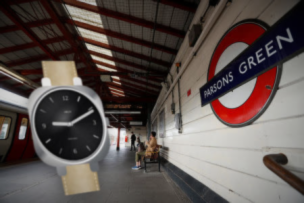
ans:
**9:11**
